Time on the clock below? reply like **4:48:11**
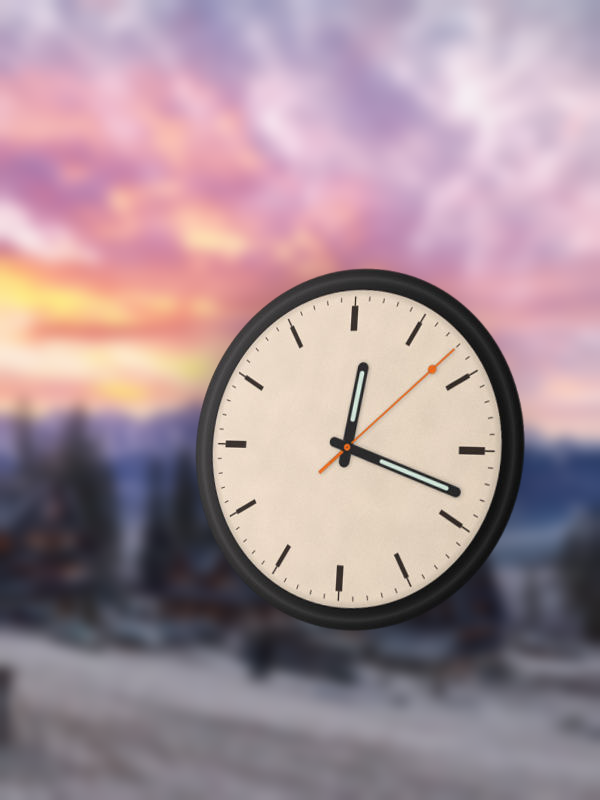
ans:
**12:18:08**
